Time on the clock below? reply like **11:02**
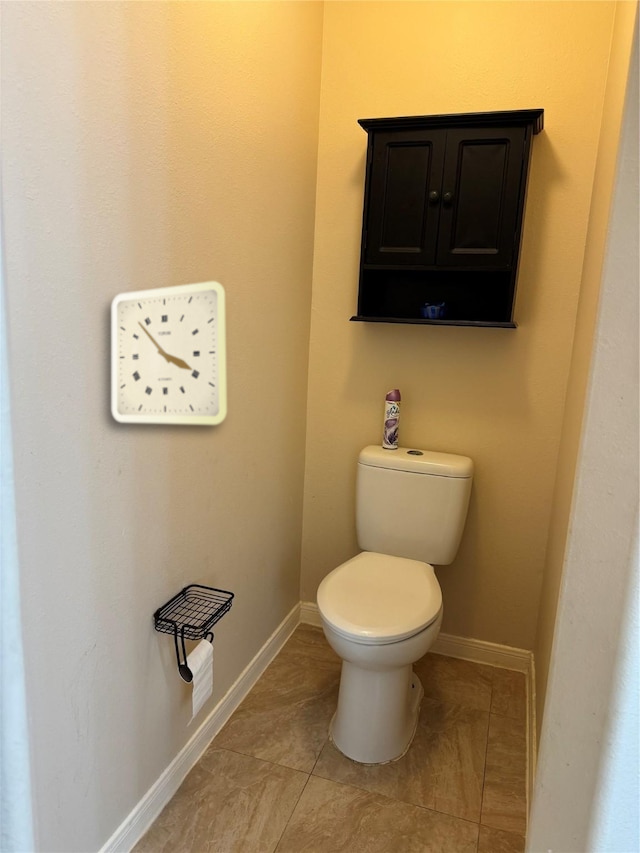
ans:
**3:53**
